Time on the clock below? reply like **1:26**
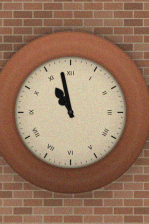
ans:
**10:58**
